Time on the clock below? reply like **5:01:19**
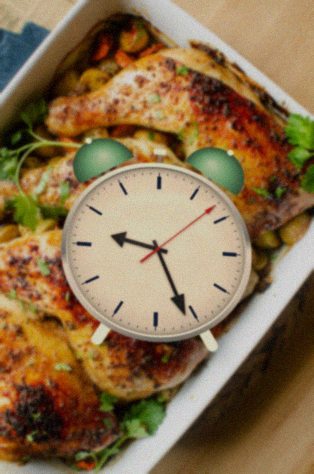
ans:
**9:26:08**
